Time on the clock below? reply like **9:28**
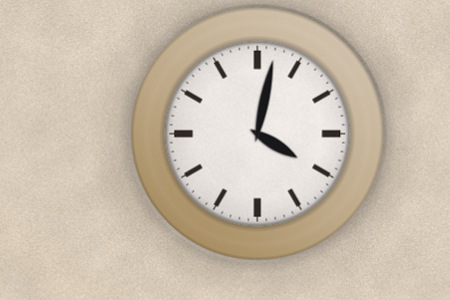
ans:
**4:02**
